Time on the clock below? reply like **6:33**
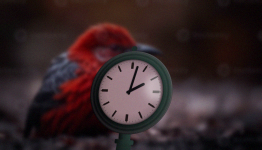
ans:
**2:02**
